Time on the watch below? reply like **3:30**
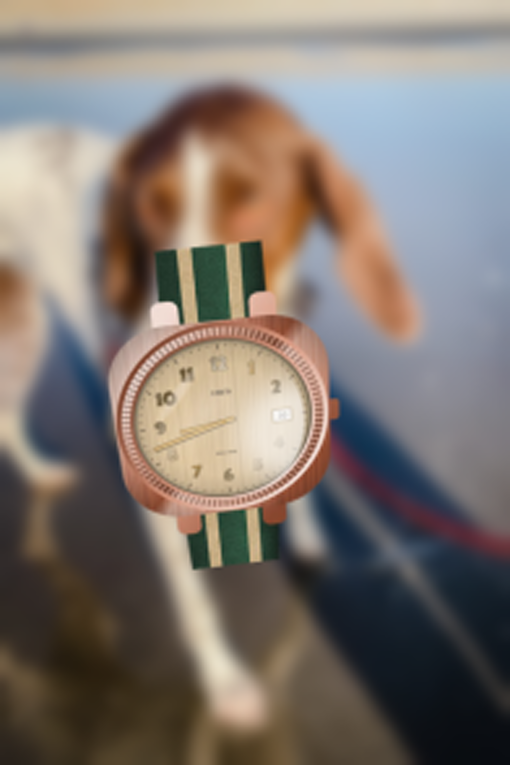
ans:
**8:42**
